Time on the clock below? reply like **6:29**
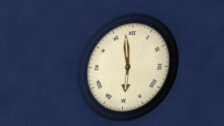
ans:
**5:58**
